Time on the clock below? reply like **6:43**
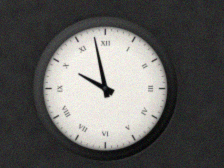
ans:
**9:58**
